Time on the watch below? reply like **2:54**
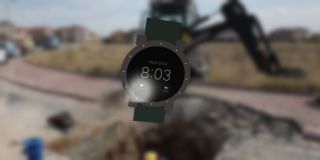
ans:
**8:03**
